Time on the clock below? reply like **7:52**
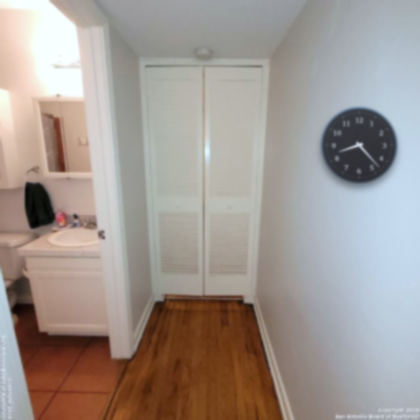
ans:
**8:23**
